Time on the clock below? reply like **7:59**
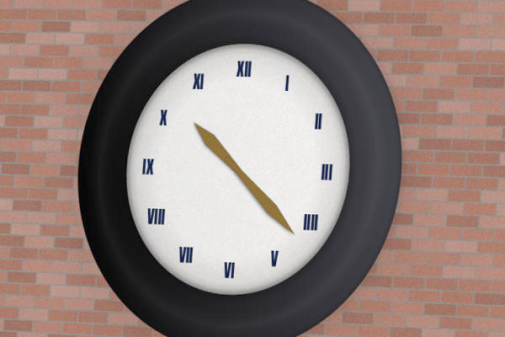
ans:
**10:22**
